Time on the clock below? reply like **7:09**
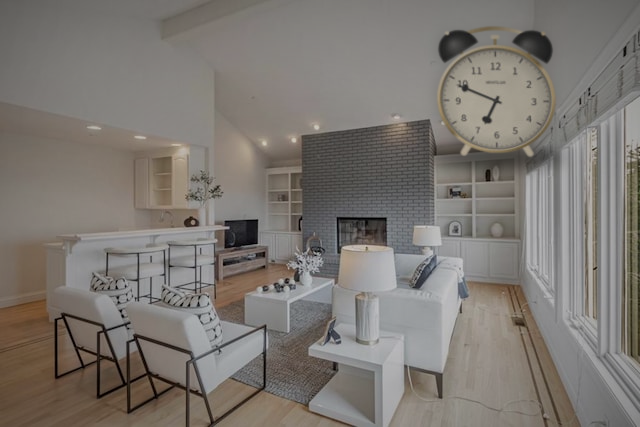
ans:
**6:49**
